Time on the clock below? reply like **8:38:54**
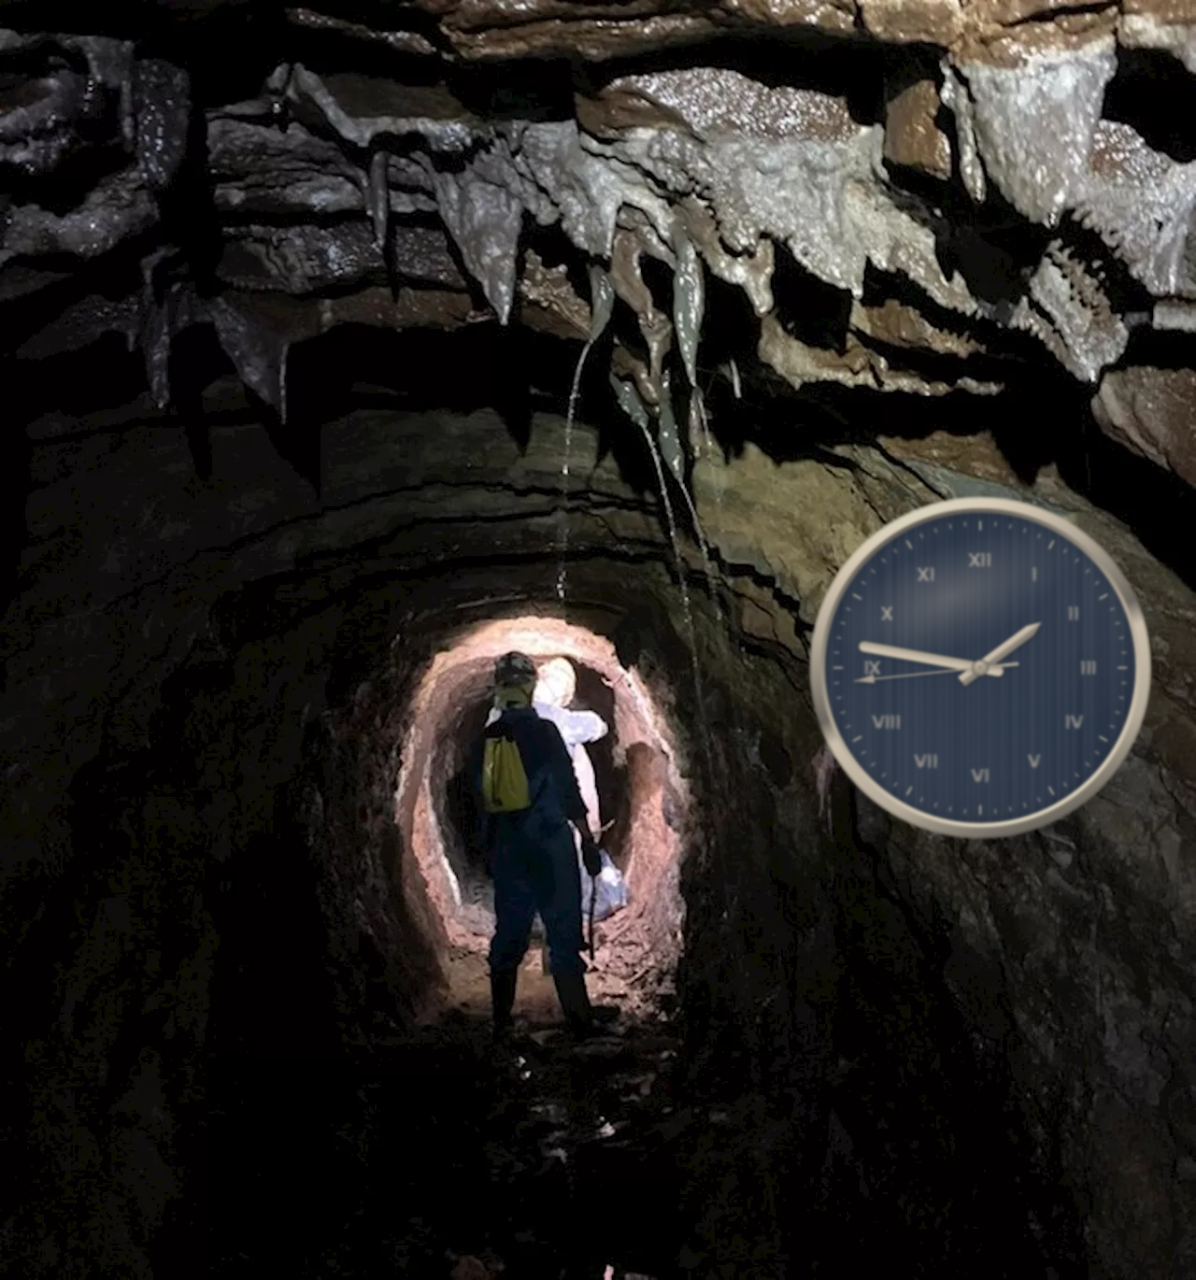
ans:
**1:46:44**
